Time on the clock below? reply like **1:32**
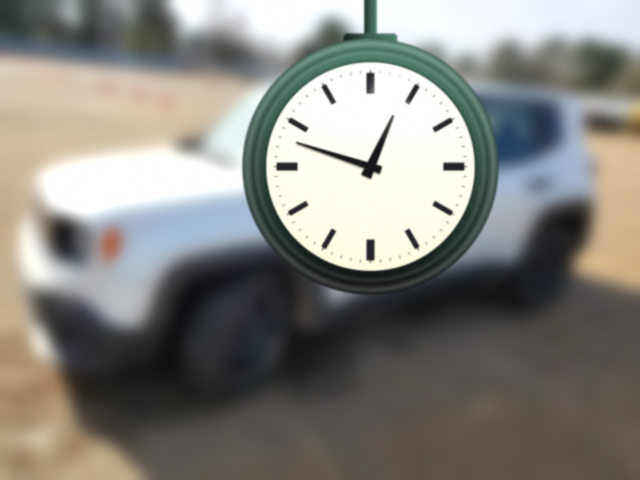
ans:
**12:48**
